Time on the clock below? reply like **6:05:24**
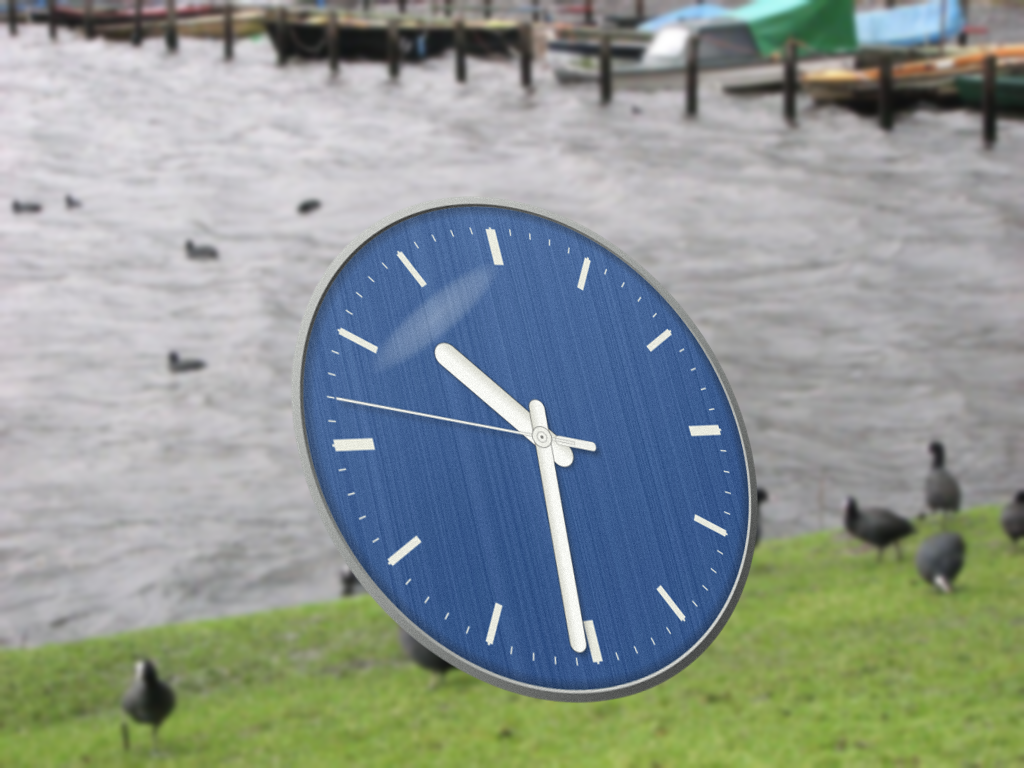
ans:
**10:30:47**
